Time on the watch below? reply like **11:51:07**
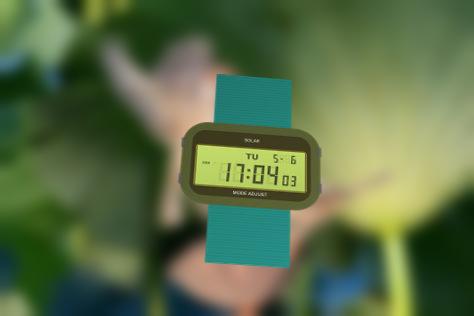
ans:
**17:04:03**
